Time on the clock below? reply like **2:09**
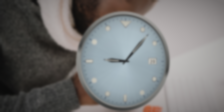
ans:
**9:07**
